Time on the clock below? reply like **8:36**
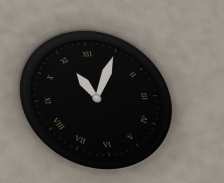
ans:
**11:05**
